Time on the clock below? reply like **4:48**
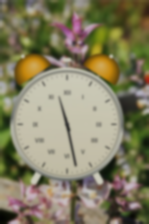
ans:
**11:28**
